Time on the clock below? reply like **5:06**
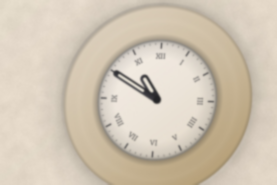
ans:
**10:50**
